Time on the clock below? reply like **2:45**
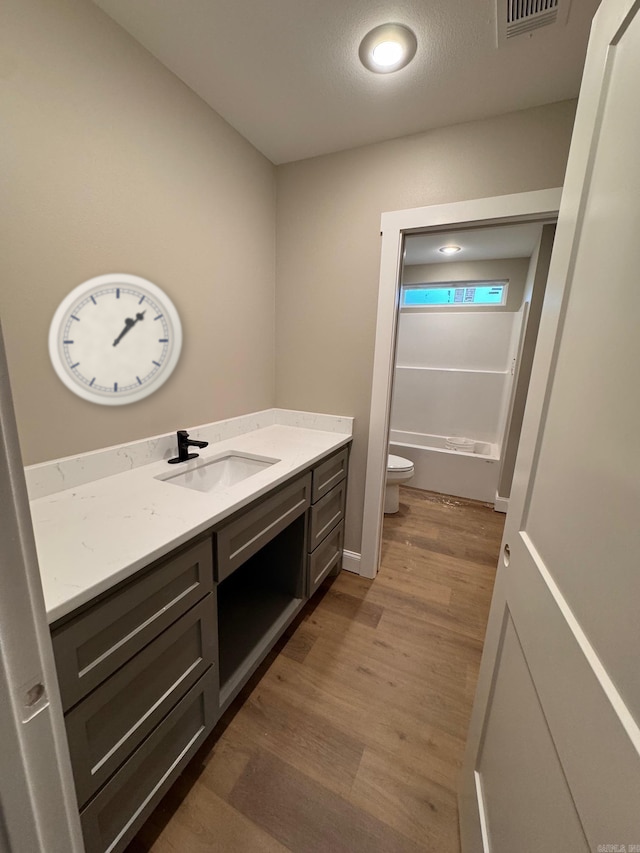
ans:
**1:07**
